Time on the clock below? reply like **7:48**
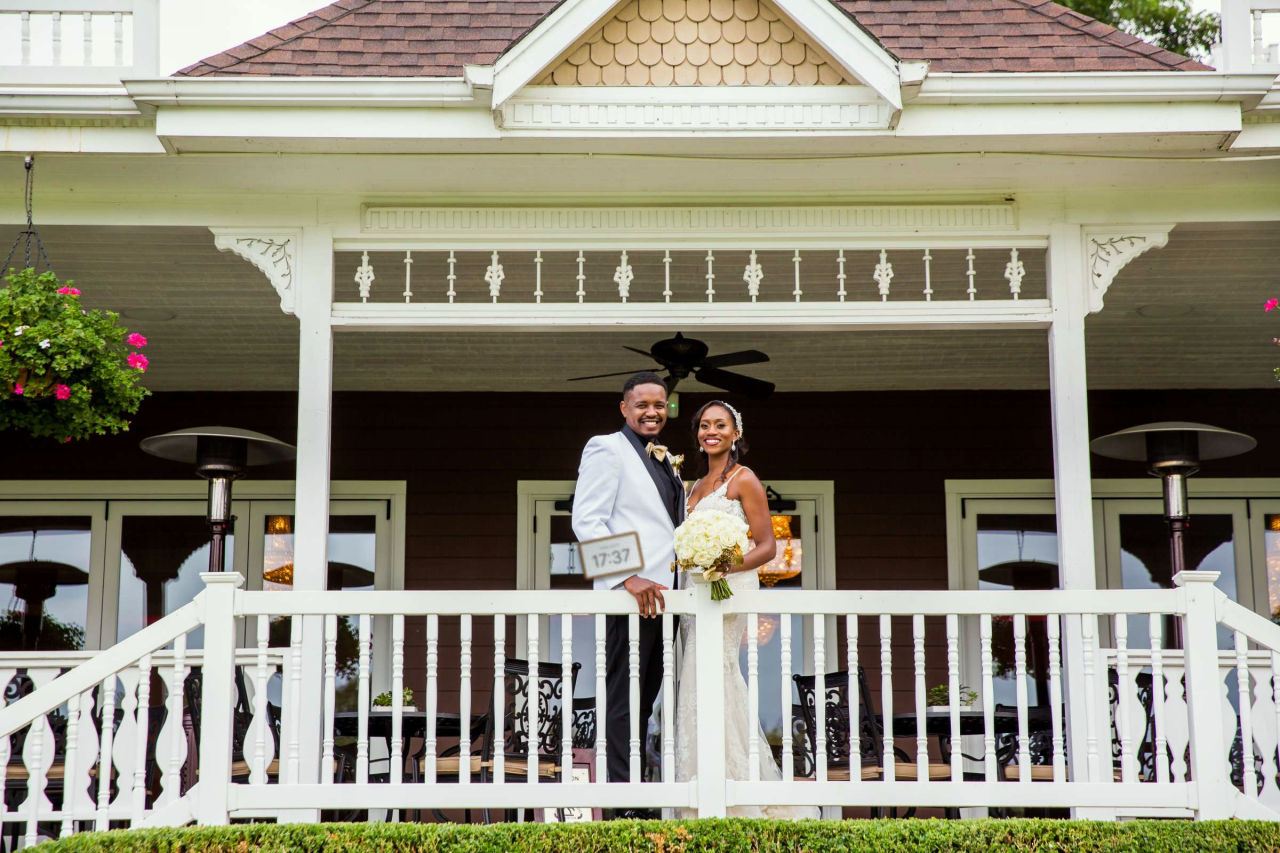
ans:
**17:37**
